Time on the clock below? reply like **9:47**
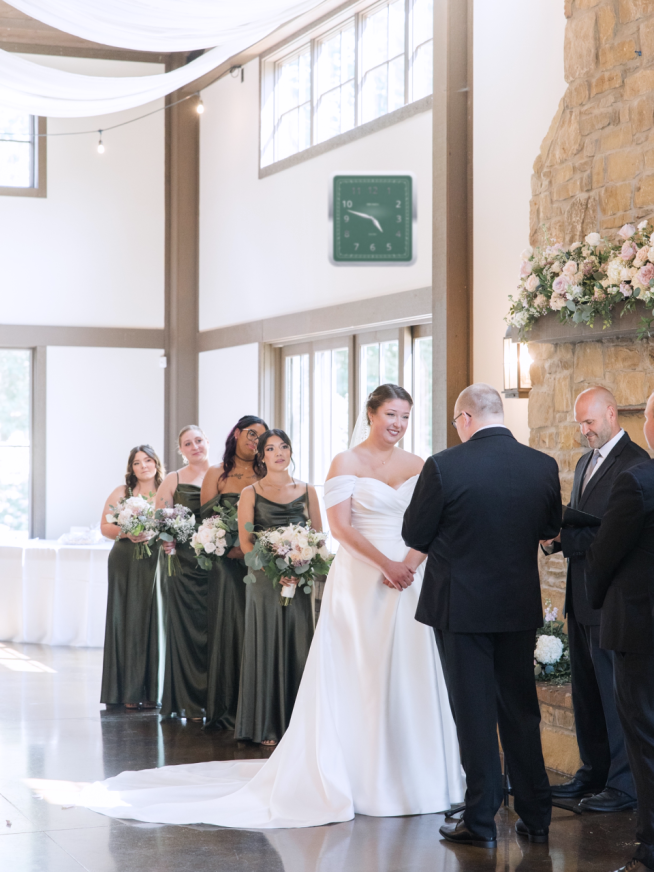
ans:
**4:48**
